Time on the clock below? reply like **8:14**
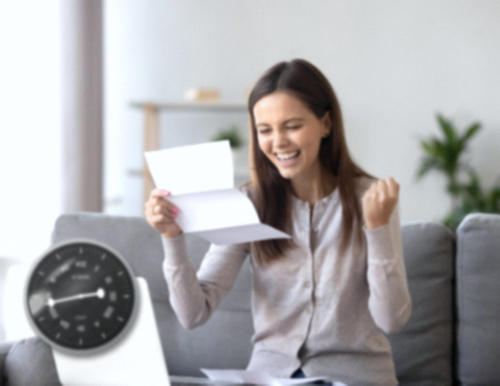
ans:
**2:43**
